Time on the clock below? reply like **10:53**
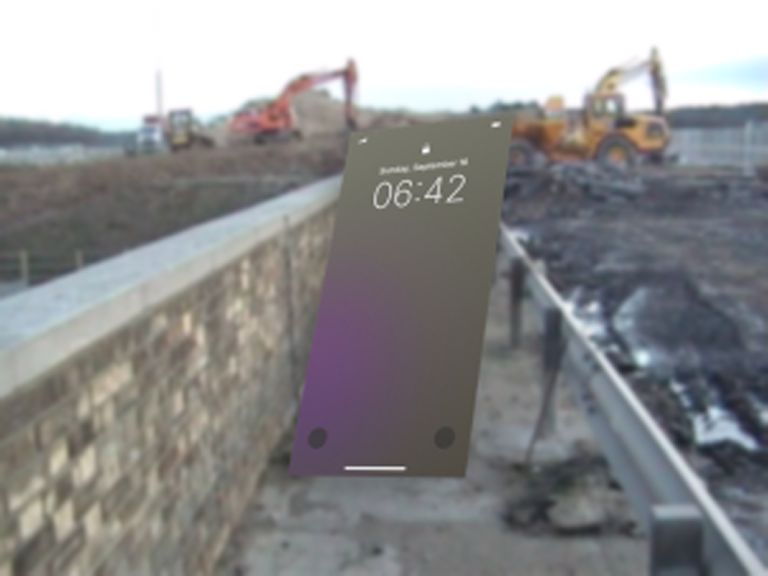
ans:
**6:42**
